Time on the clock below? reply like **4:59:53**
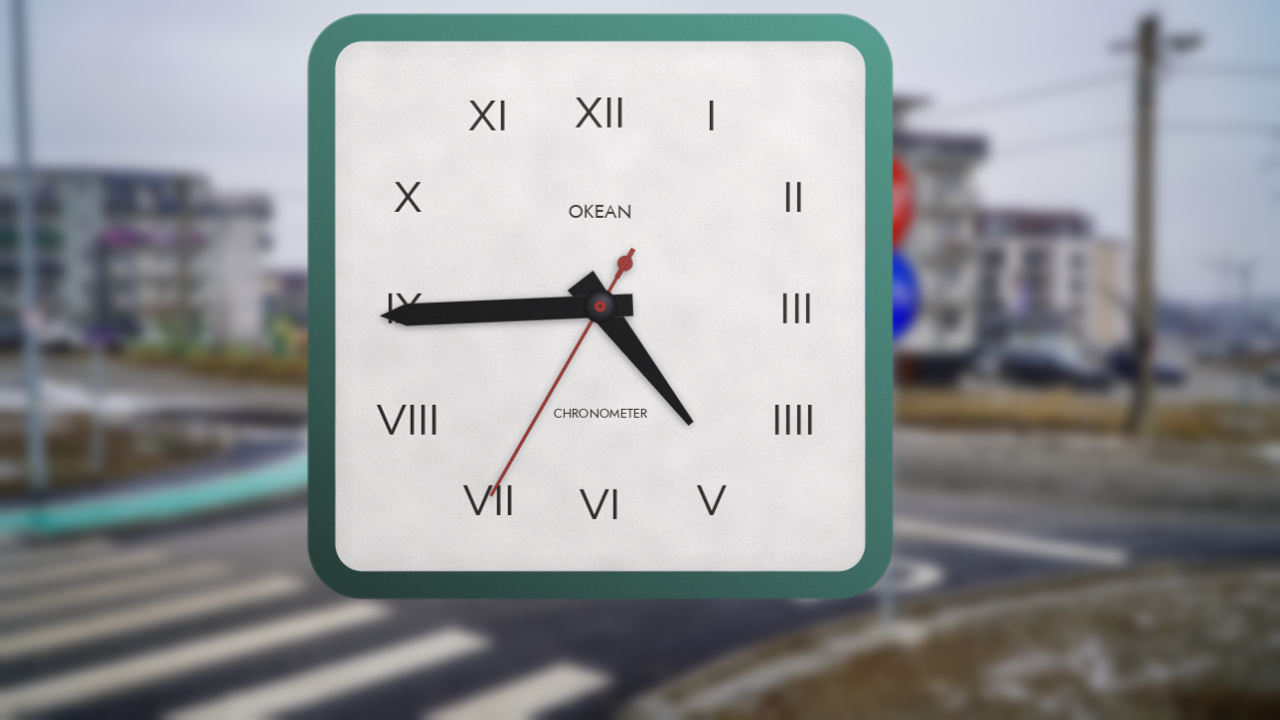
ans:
**4:44:35**
